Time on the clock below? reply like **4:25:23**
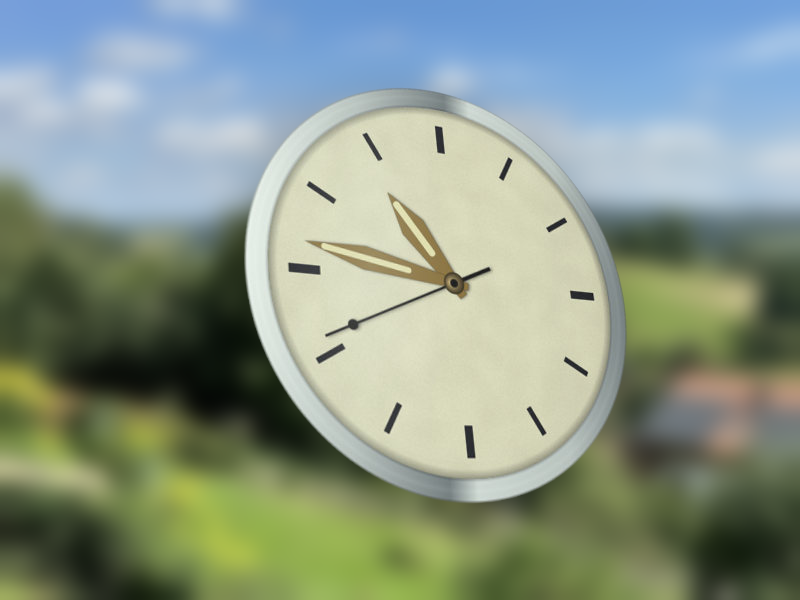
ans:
**10:46:41**
